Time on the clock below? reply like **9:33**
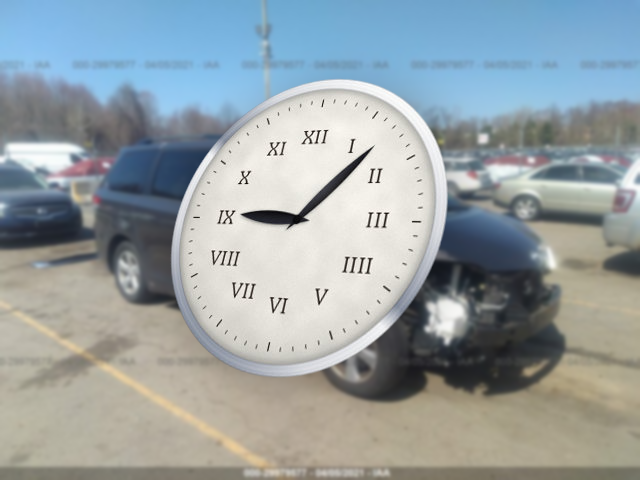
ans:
**9:07**
